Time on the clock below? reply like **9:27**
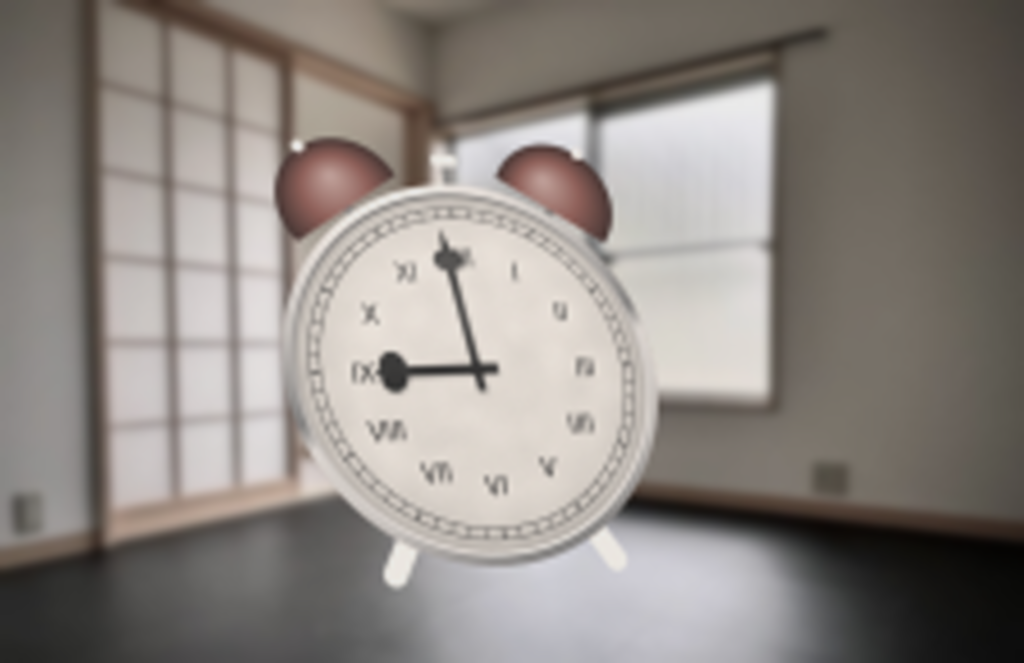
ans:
**8:59**
